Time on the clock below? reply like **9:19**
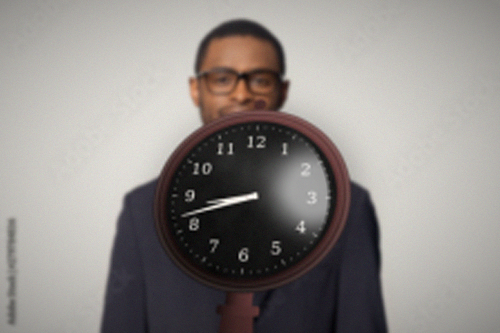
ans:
**8:42**
